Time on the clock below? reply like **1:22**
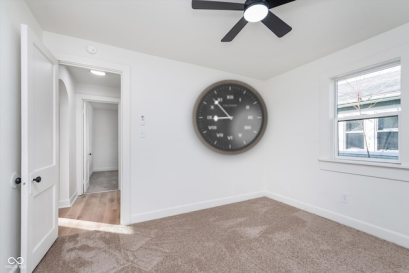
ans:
**8:53**
